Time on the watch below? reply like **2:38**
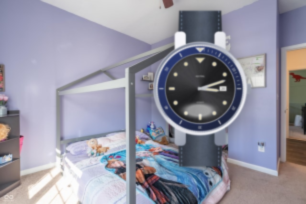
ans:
**3:12**
